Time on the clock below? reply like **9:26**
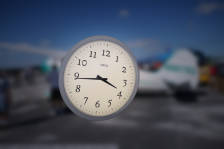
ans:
**3:44**
